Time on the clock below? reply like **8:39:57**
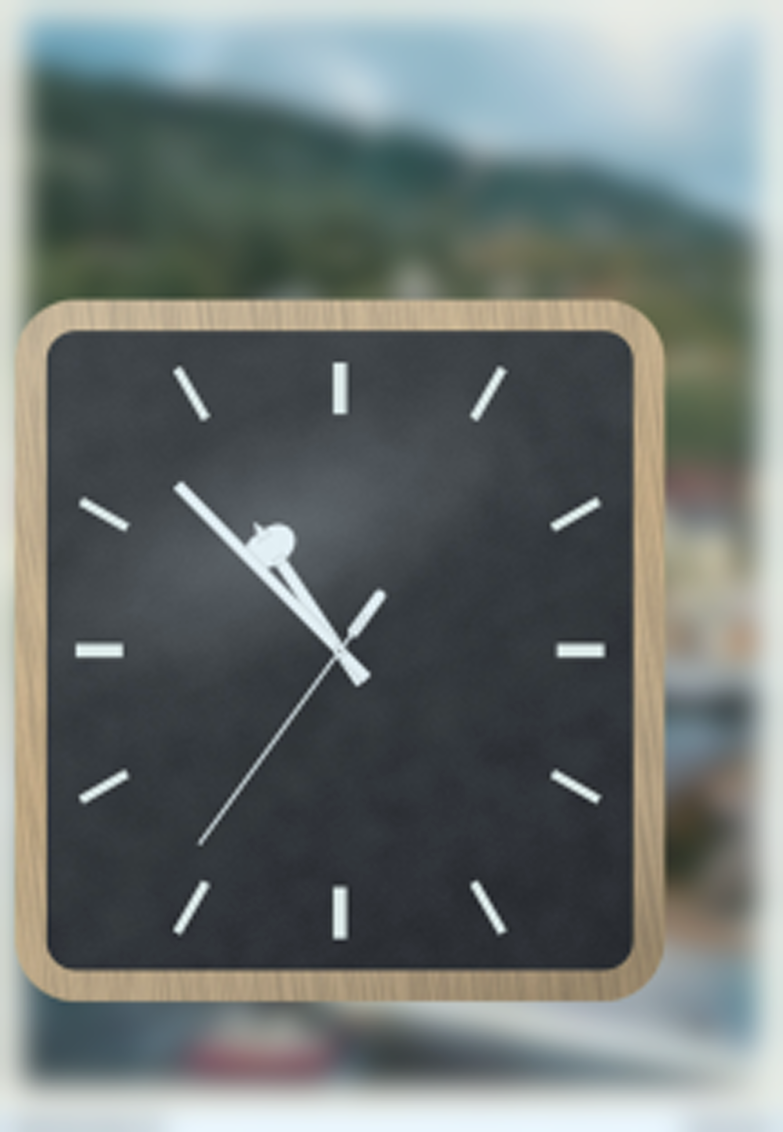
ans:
**10:52:36**
